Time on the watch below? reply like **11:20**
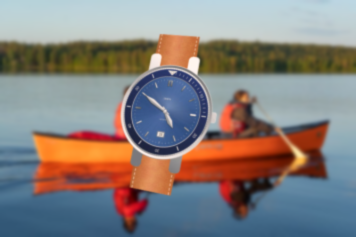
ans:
**4:50**
